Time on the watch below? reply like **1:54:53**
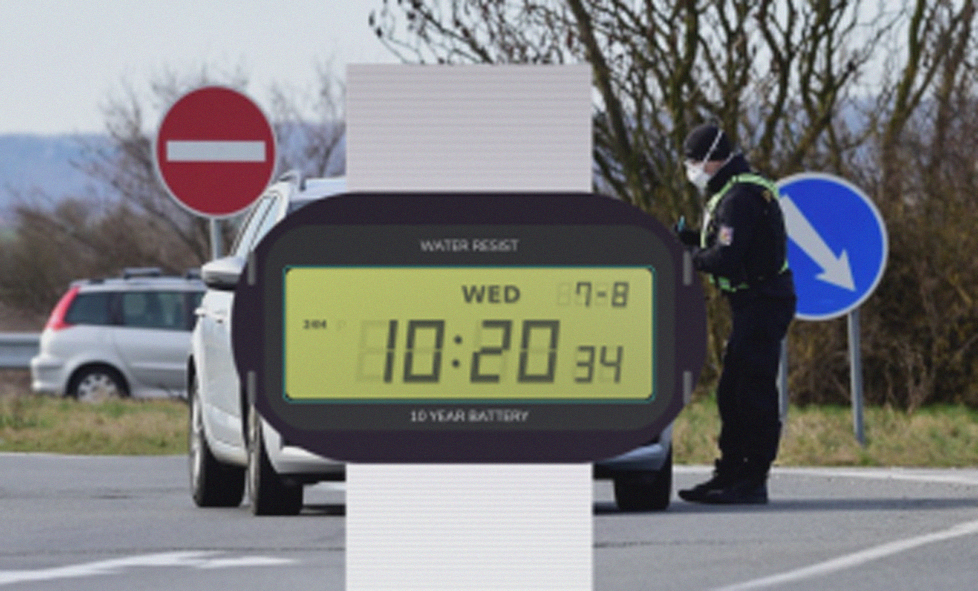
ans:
**10:20:34**
